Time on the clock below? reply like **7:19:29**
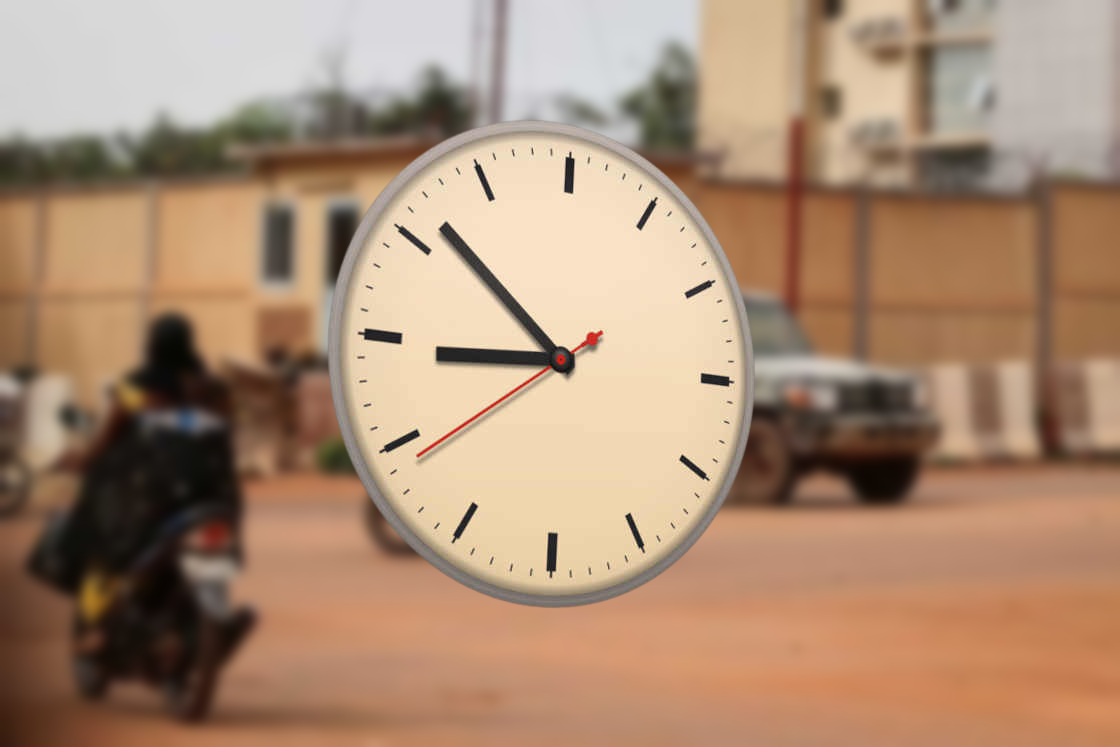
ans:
**8:51:39**
